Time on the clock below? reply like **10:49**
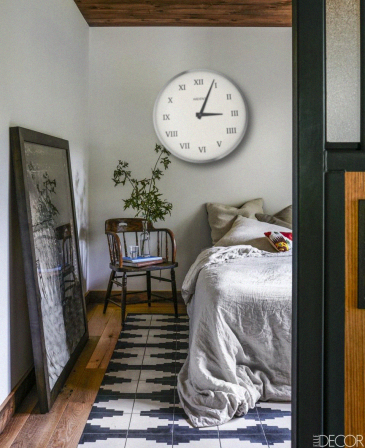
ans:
**3:04**
